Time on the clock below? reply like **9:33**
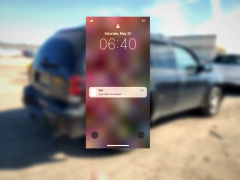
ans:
**6:40**
